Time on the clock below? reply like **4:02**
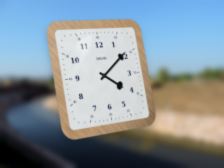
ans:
**4:09**
